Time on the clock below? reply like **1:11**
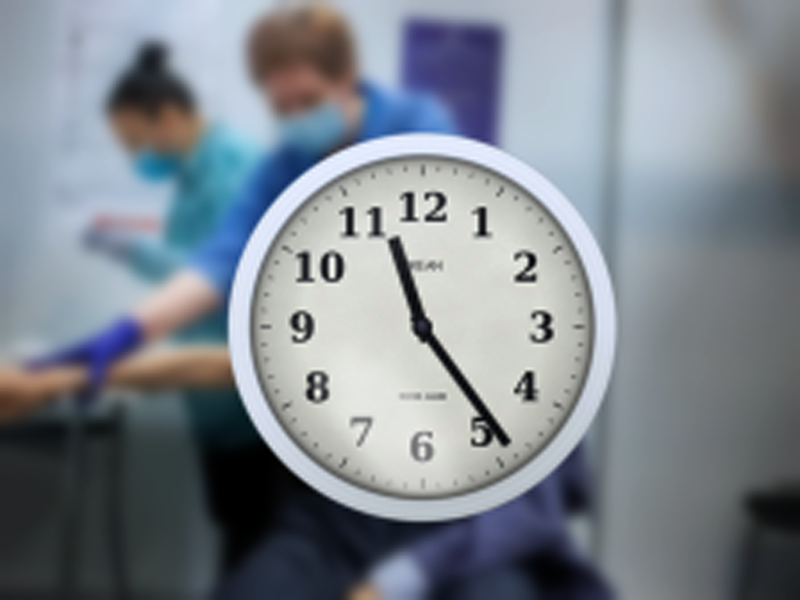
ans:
**11:24**
